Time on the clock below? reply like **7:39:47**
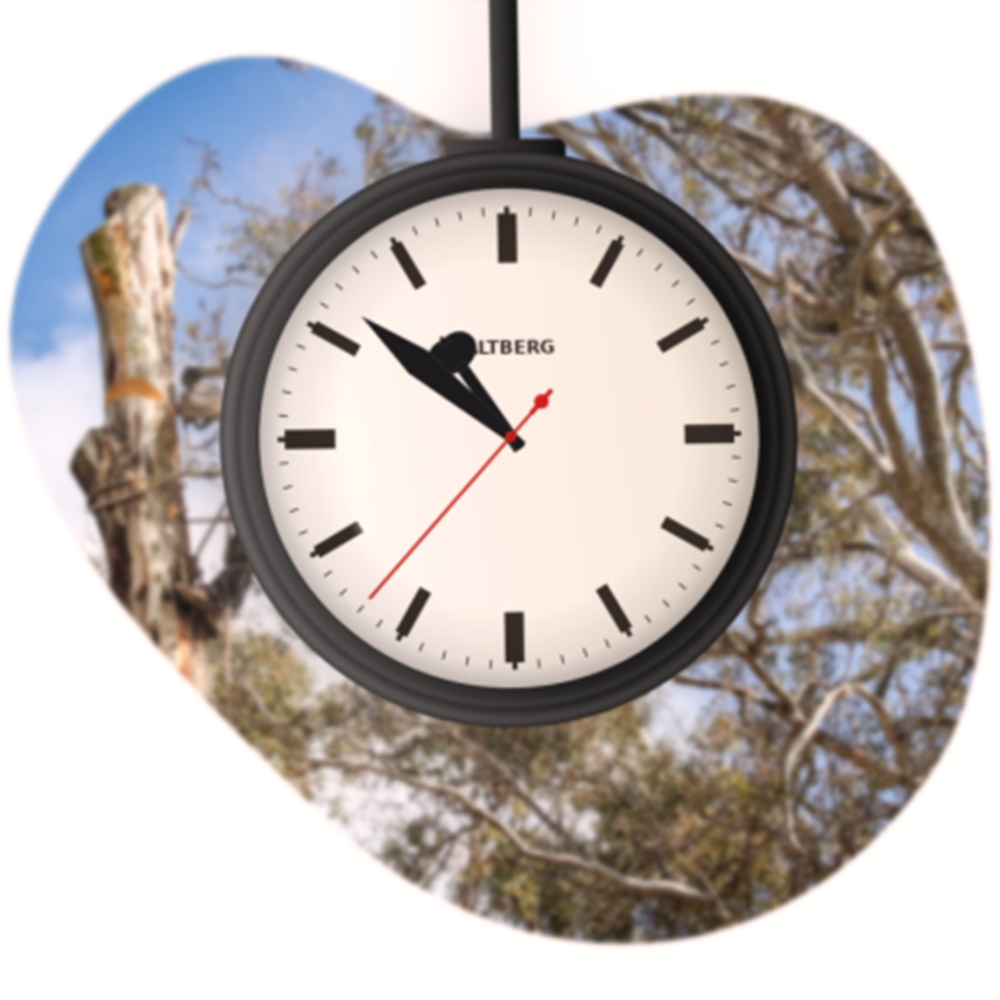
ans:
**10:51:37**
